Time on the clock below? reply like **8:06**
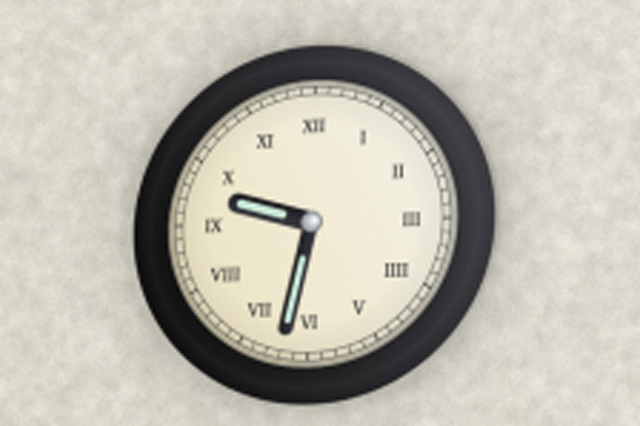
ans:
**9:32**
